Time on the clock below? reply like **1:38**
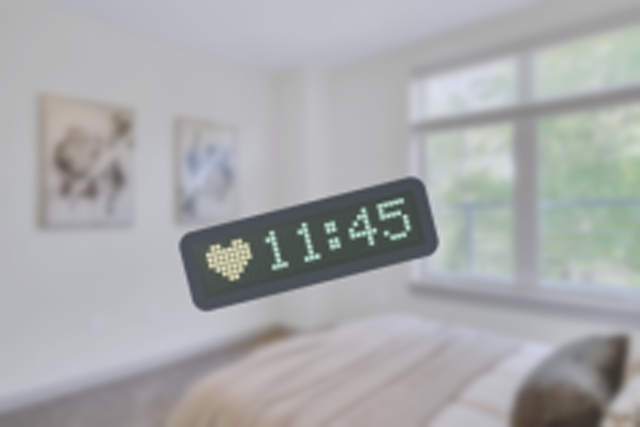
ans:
**11:45**
